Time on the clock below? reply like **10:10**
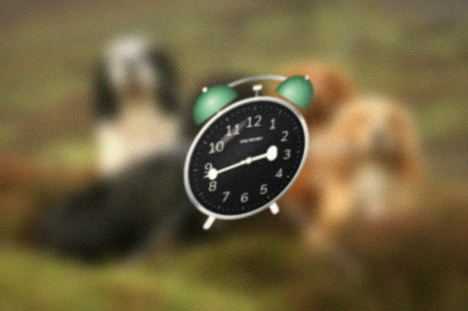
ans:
**2:43**
